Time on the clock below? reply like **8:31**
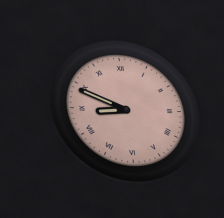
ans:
**8:49**
